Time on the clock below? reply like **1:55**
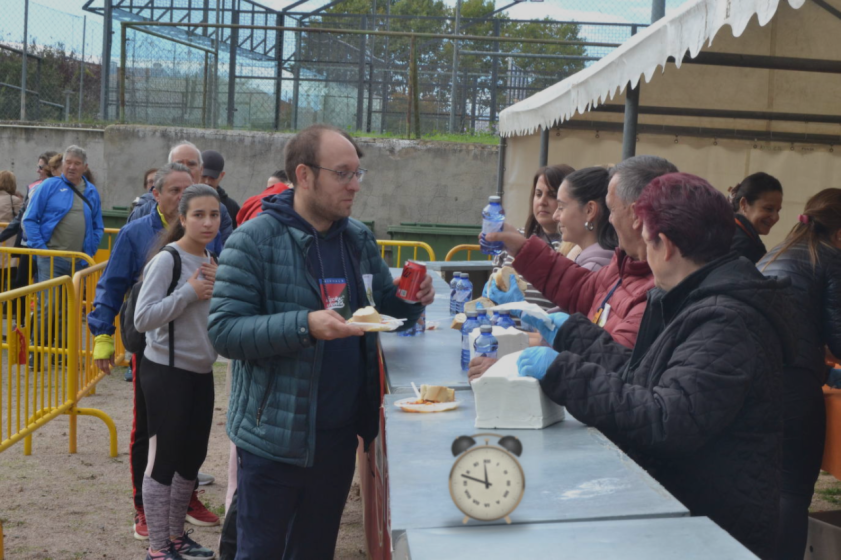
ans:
**11:48**
